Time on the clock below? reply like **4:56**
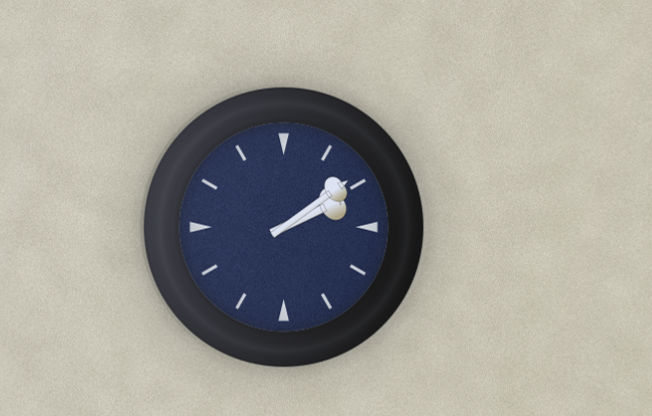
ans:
**2:09**
